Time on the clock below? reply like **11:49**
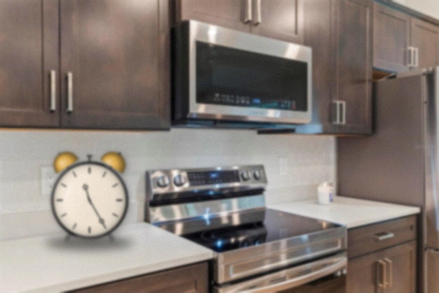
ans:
**11:25**
